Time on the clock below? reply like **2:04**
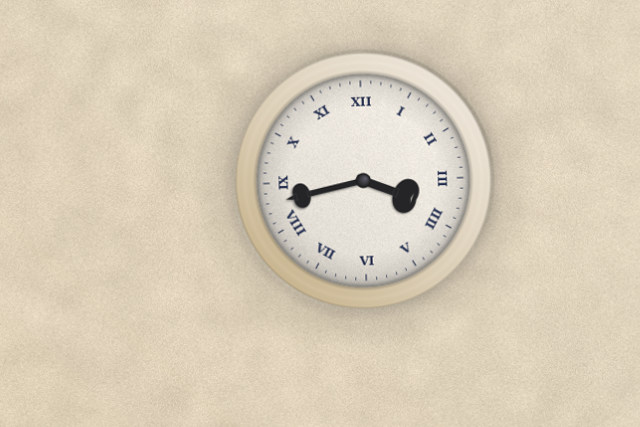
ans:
**3:43**
